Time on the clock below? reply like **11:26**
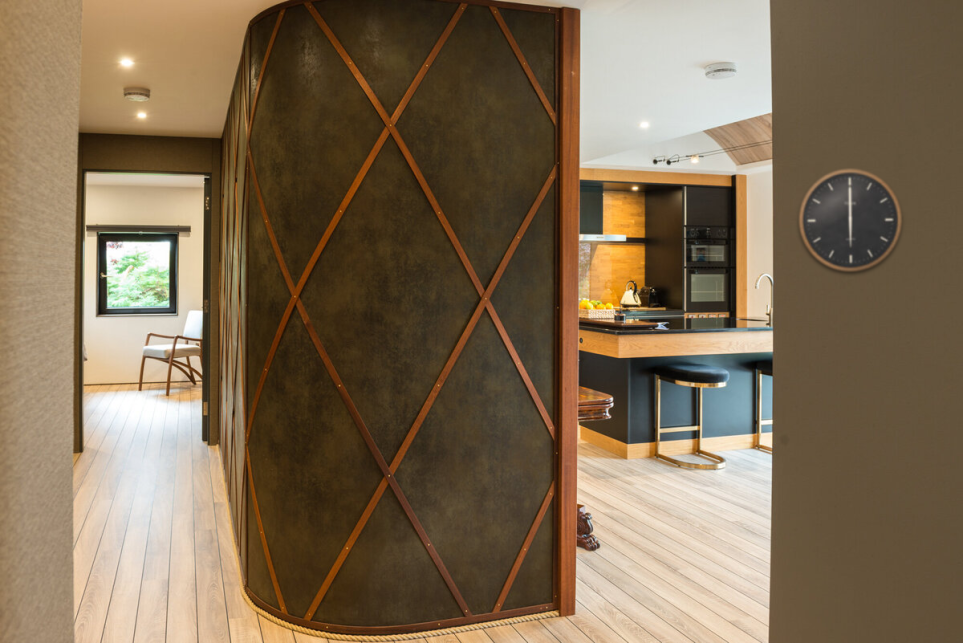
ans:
**6:00**
